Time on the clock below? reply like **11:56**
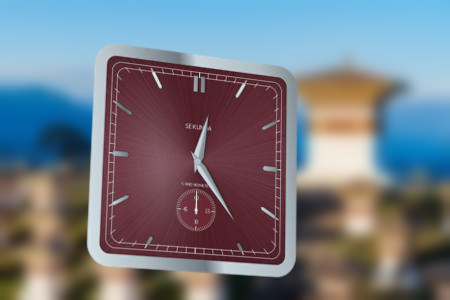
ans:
**12:24**
